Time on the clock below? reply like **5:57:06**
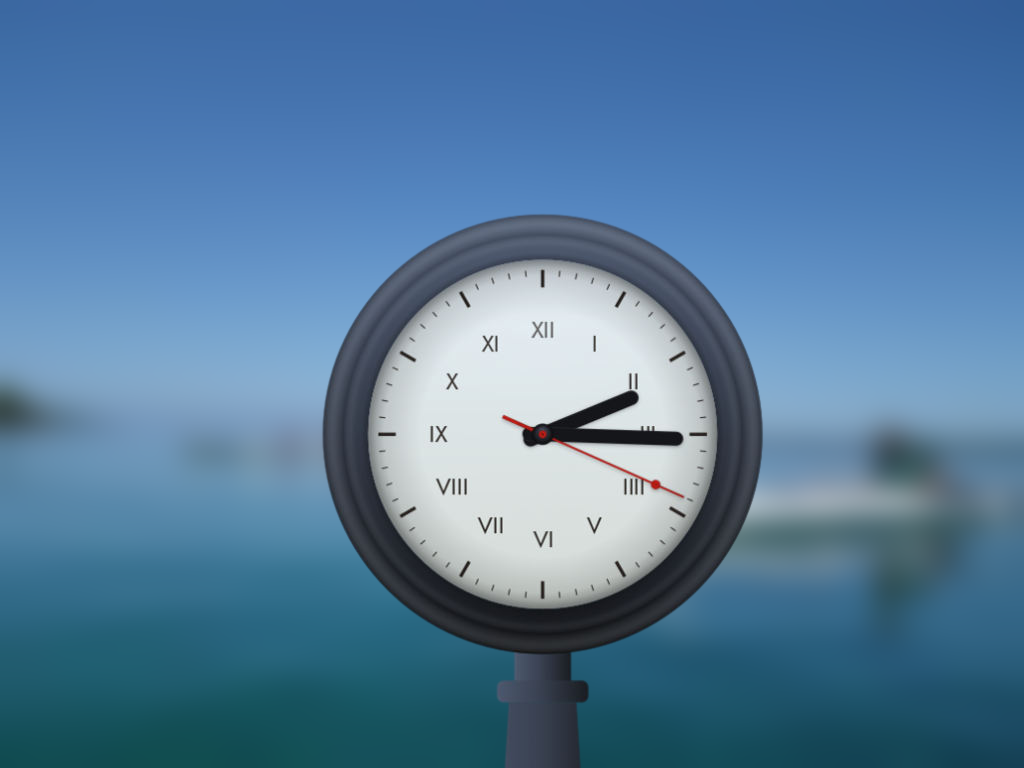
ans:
**2:15:19**
